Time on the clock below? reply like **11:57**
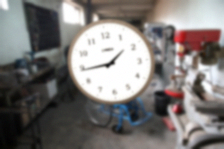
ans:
**1:44**
